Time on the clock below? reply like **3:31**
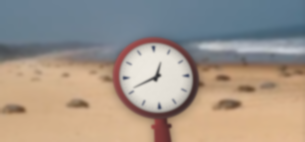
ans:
**12:41**
